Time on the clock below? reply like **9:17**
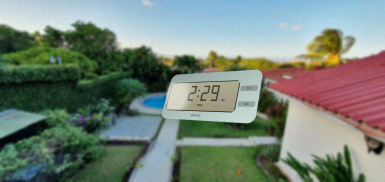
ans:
**2:29**
